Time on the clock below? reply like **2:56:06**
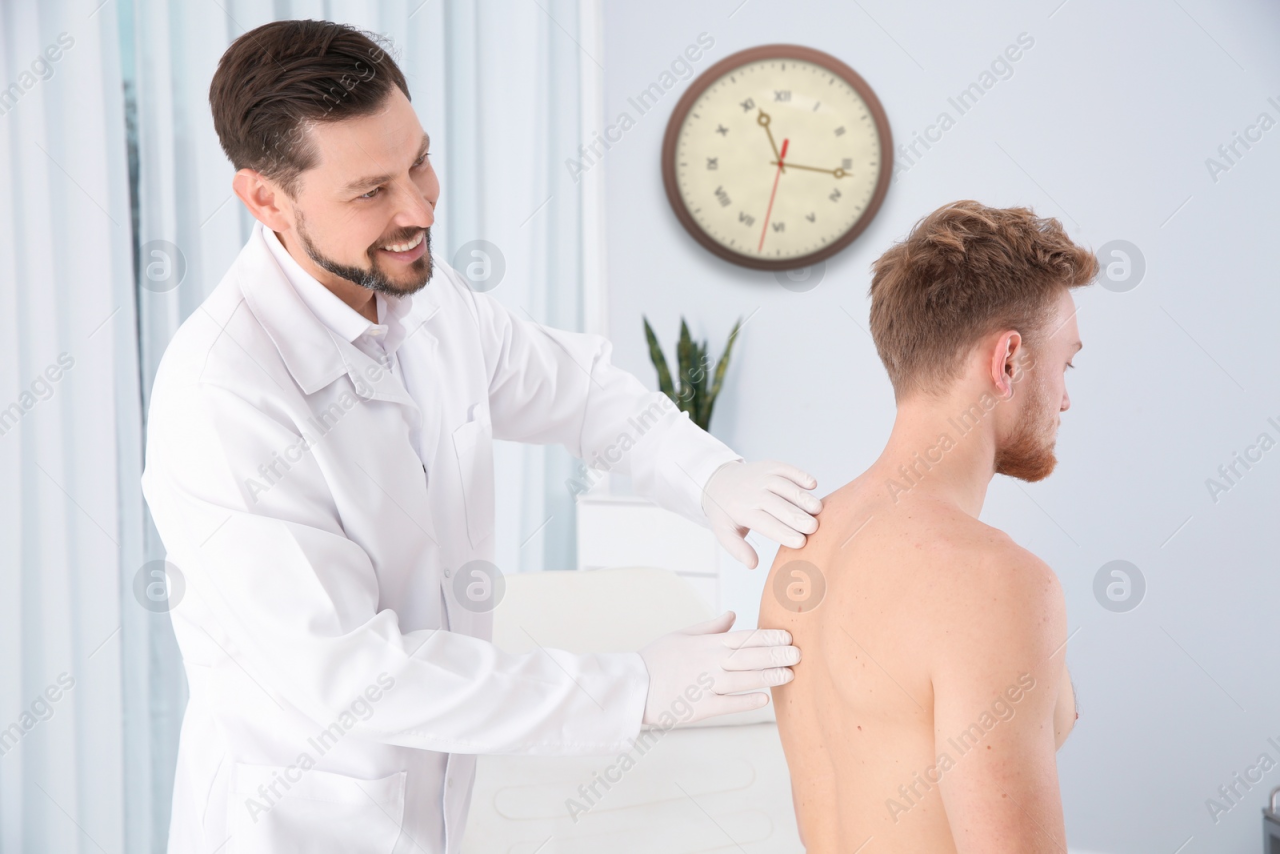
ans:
**11:16:32**
